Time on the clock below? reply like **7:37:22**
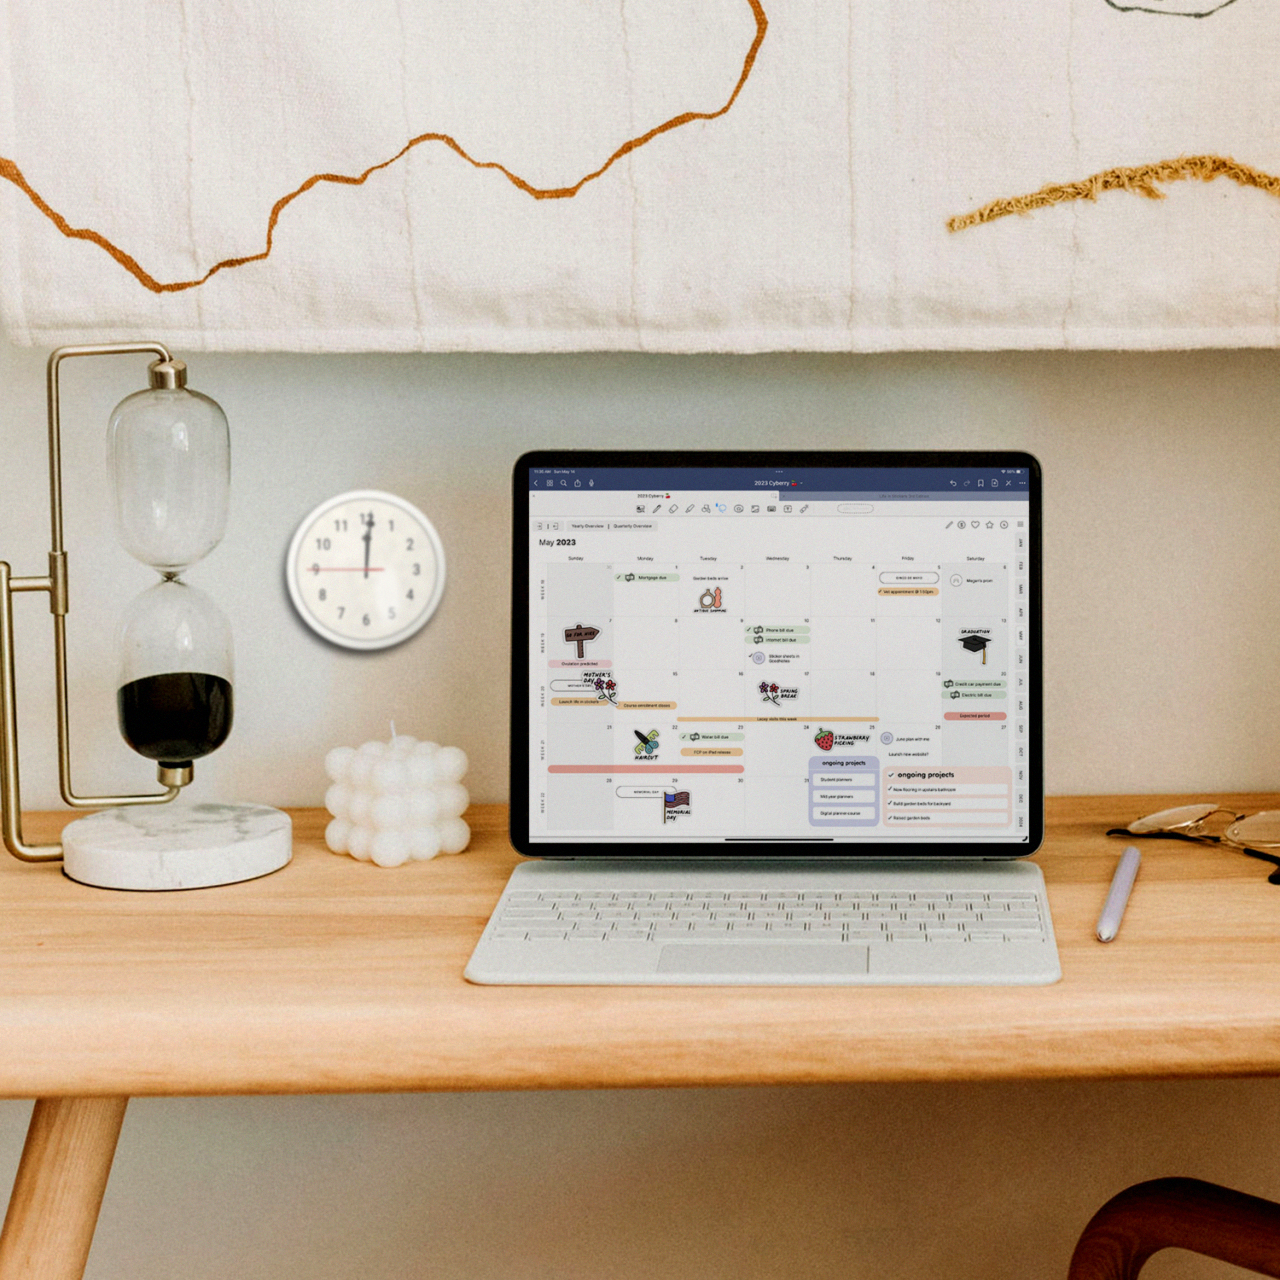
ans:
**12:00:45**
